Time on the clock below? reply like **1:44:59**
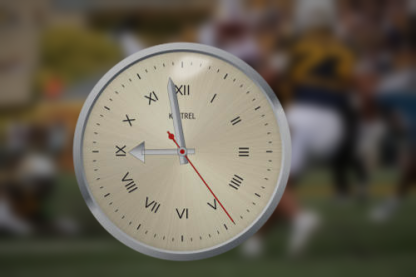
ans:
**8:58:24**
